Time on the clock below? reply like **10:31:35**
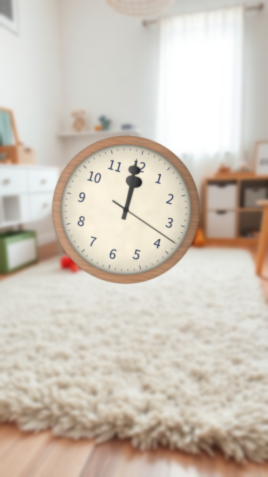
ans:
**11:59:18**
